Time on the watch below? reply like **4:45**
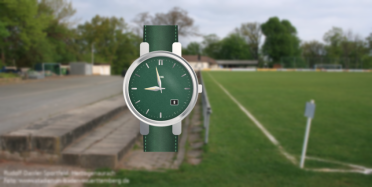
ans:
**8:58**
